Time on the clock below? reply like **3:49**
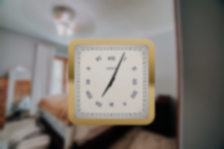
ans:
**7:04**
